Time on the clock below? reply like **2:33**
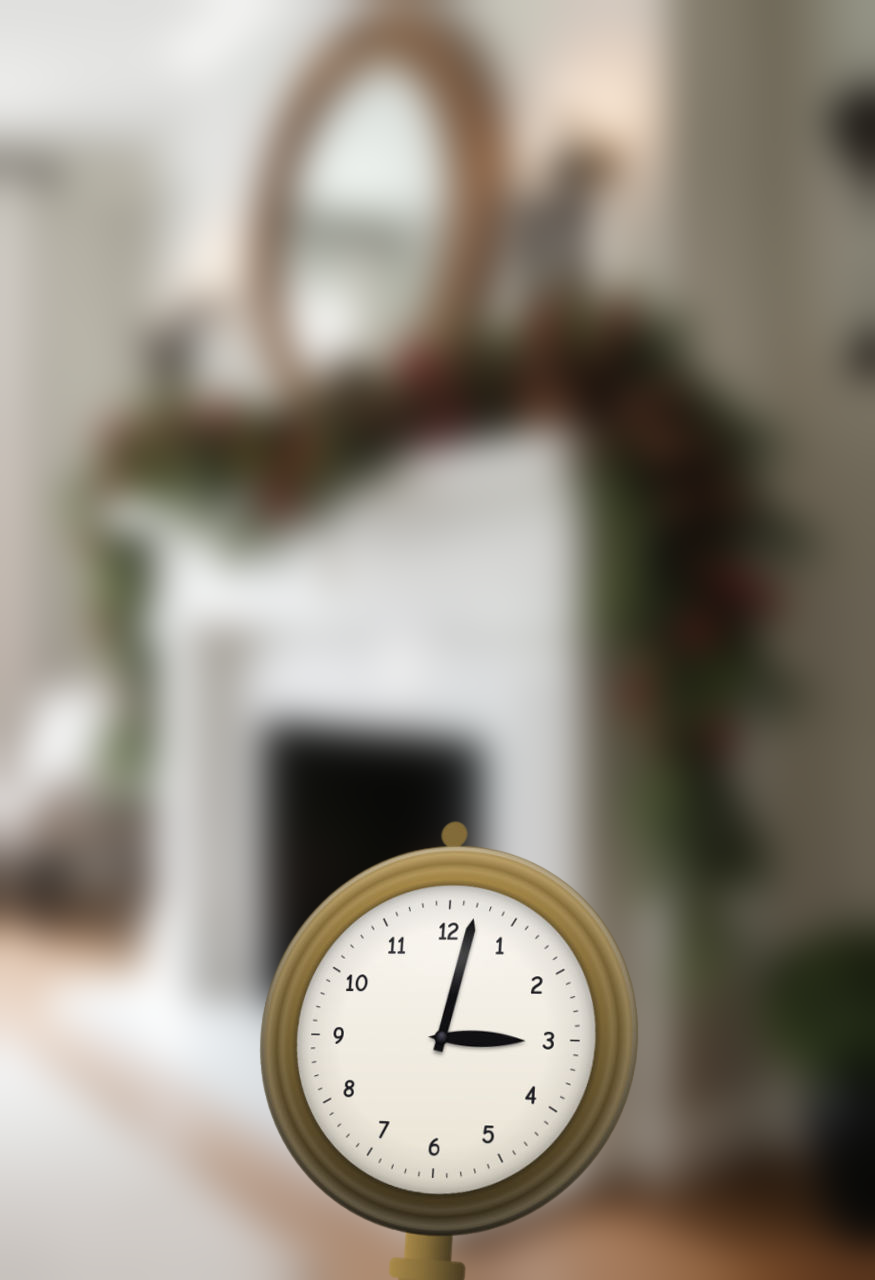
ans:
**3:02**
